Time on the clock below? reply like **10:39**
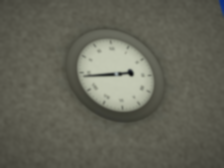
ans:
**2:44**
